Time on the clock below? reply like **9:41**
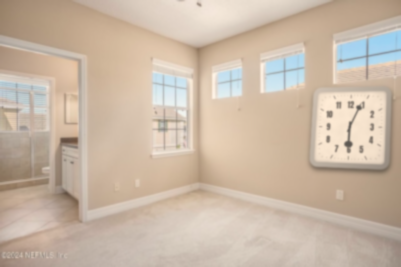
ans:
**6:04**
